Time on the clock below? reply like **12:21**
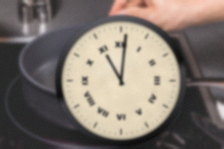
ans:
**11:01**
